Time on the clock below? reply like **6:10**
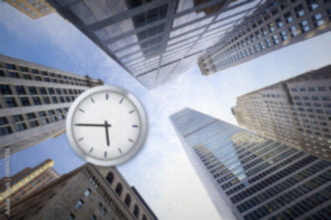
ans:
**5:45**
